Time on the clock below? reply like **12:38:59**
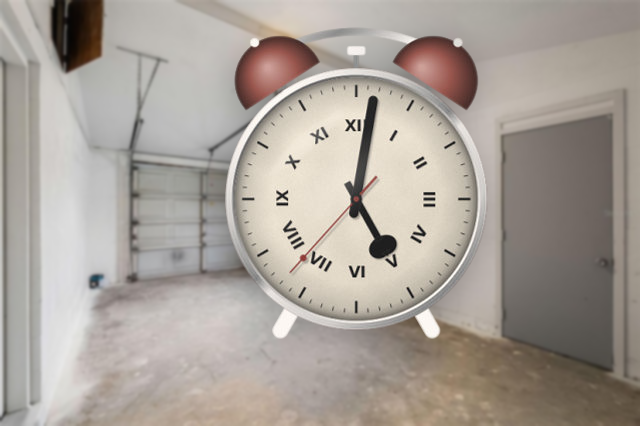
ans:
**5:01:37**
